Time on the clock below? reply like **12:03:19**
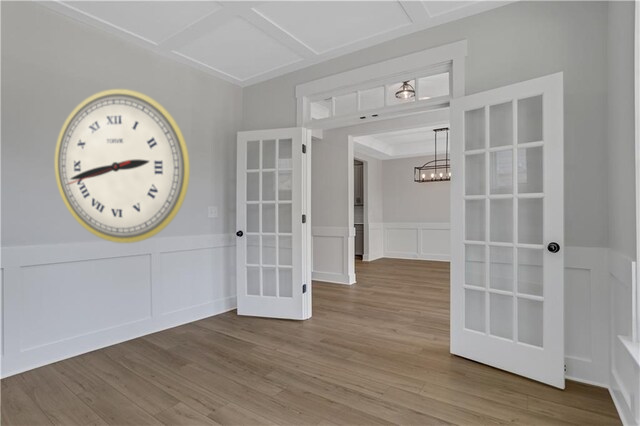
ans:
**2:42:42**
